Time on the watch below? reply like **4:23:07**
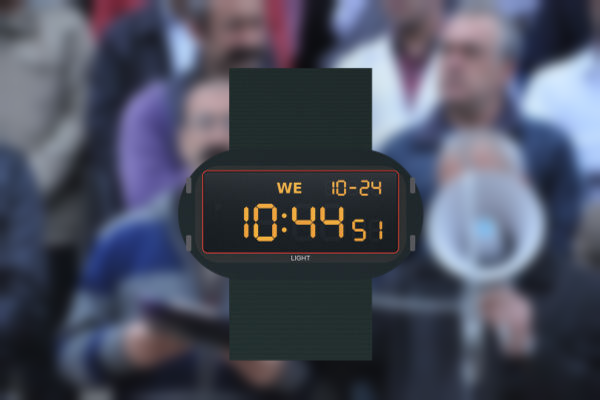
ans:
**10:44:51**
